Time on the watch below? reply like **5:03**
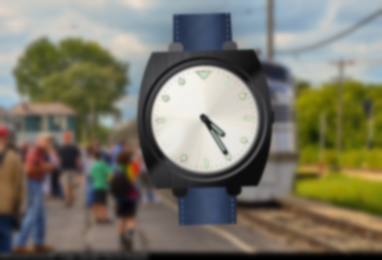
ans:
**4:25**
